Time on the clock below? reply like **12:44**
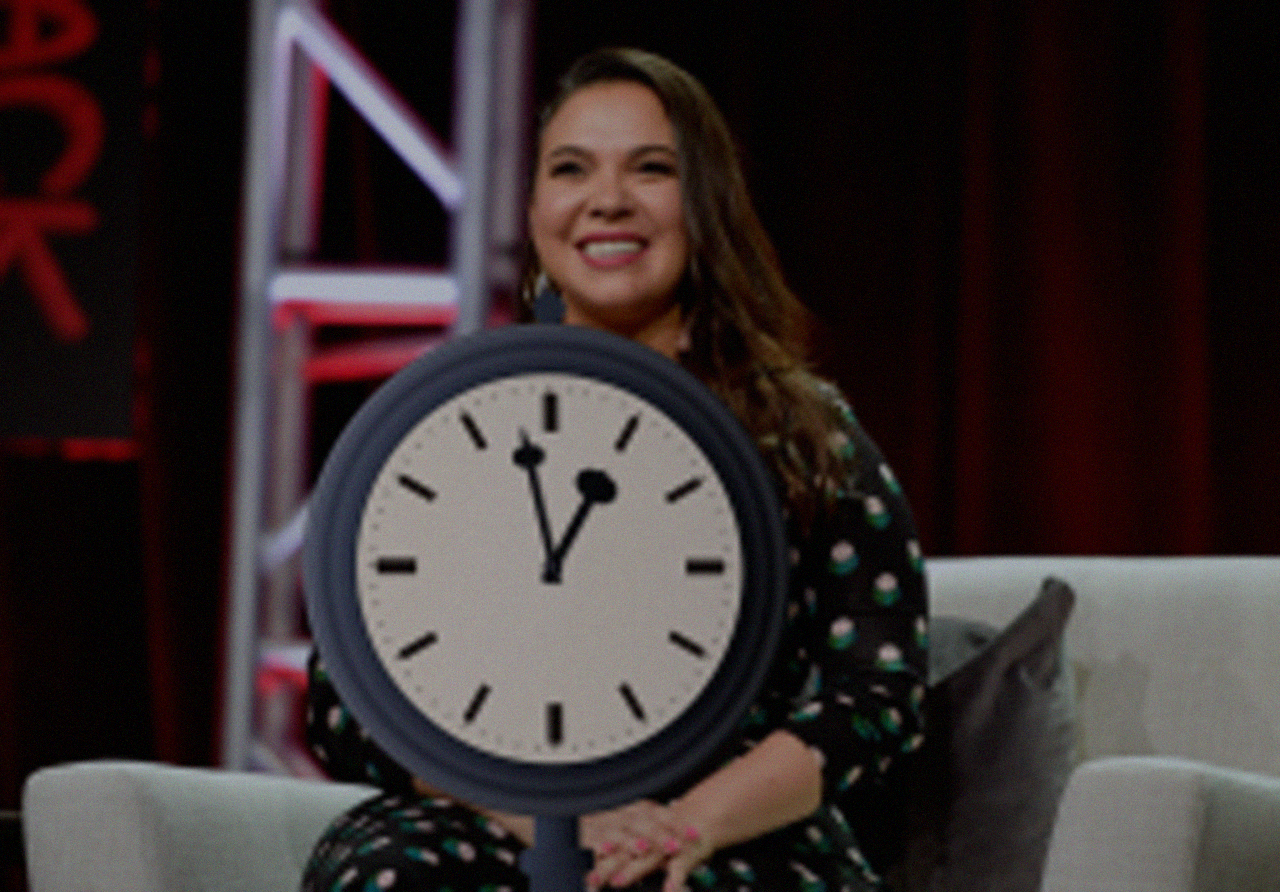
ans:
**12:58**
